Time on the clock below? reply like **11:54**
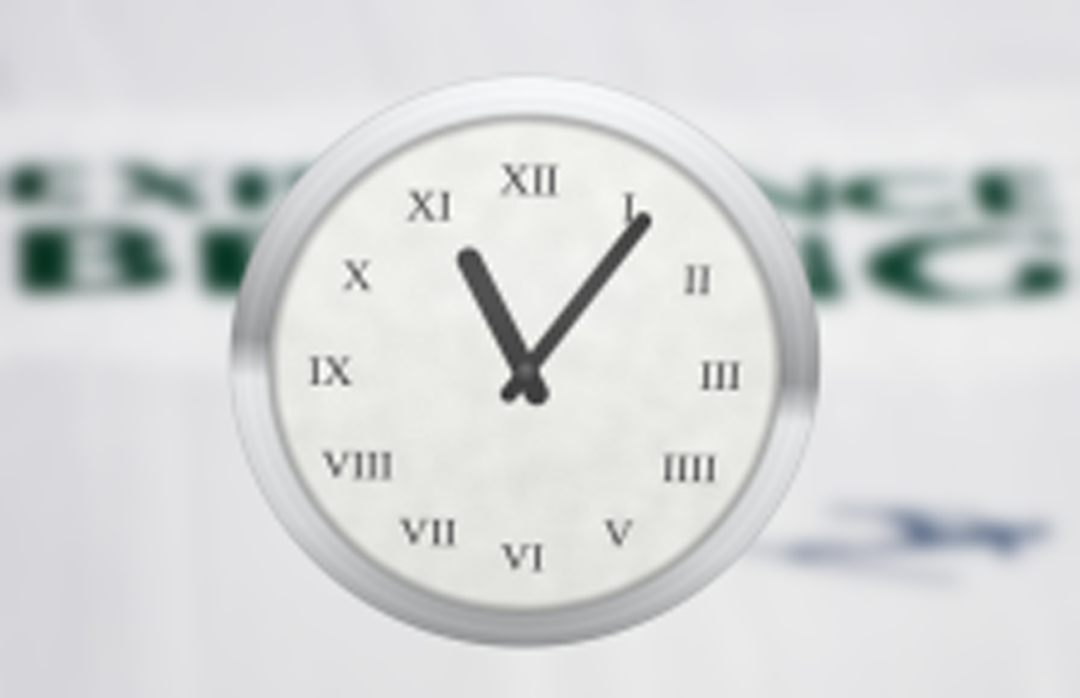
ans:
**11:06**
